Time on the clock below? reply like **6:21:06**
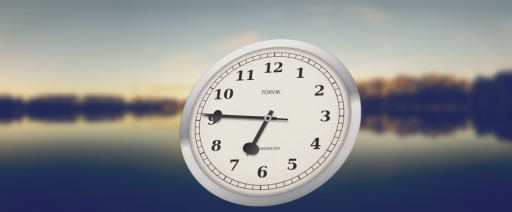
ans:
**6:45:46**
